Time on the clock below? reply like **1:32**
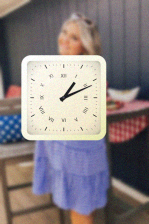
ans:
**1:11**
